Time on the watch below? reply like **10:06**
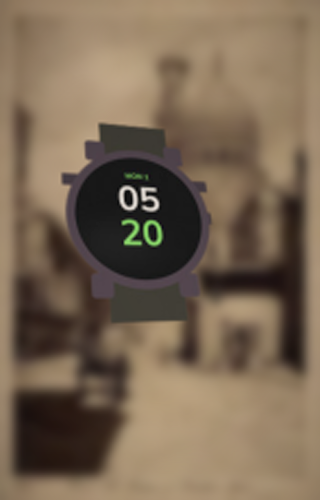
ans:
**5:20**
